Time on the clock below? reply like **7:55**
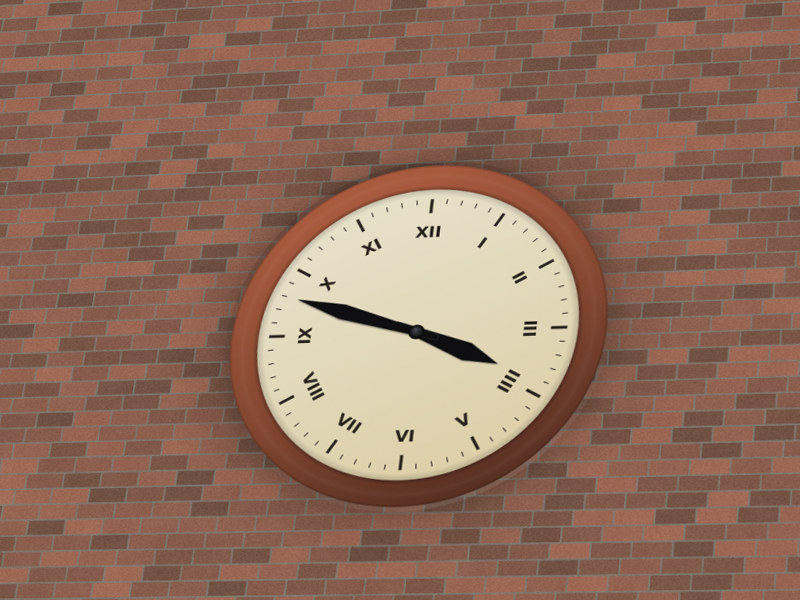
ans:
**3:48**
